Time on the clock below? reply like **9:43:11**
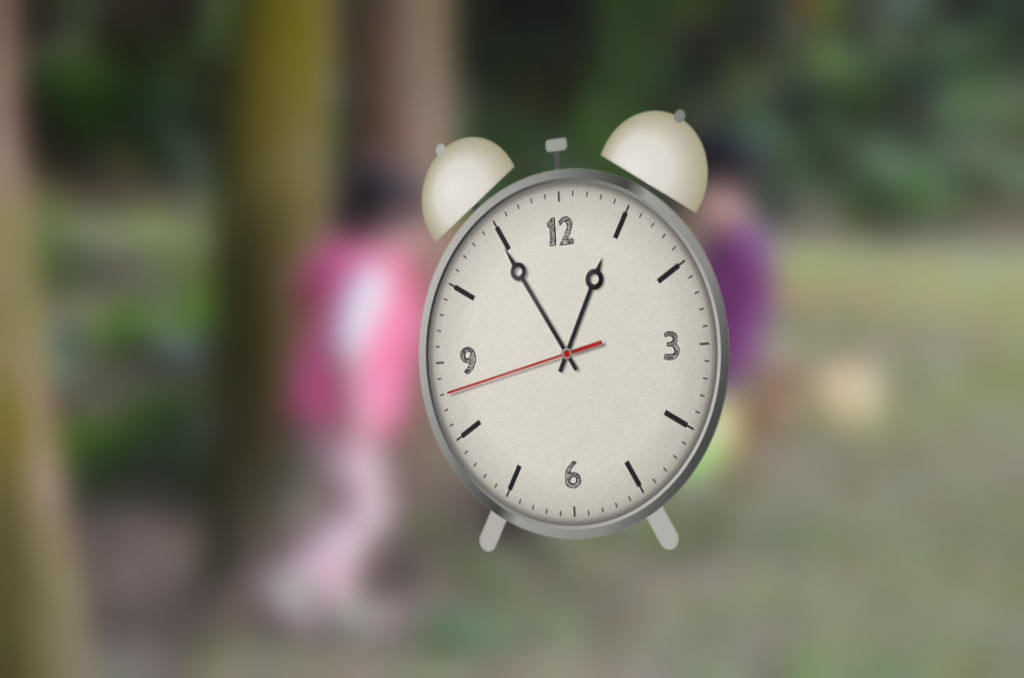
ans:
**12:54:43**
